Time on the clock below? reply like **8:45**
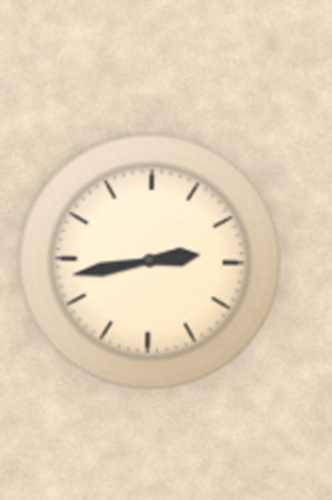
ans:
**2:43**
